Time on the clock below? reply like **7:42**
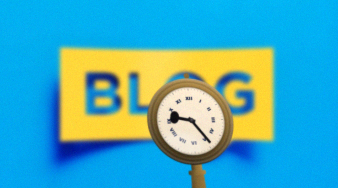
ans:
**9:24**
